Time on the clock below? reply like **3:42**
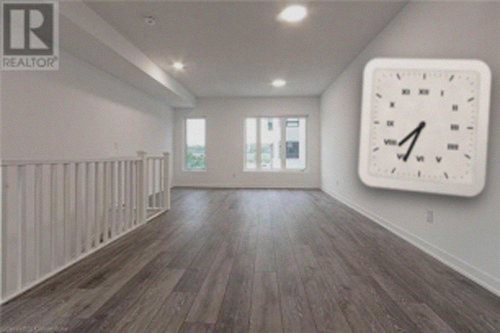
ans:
**7:34**
